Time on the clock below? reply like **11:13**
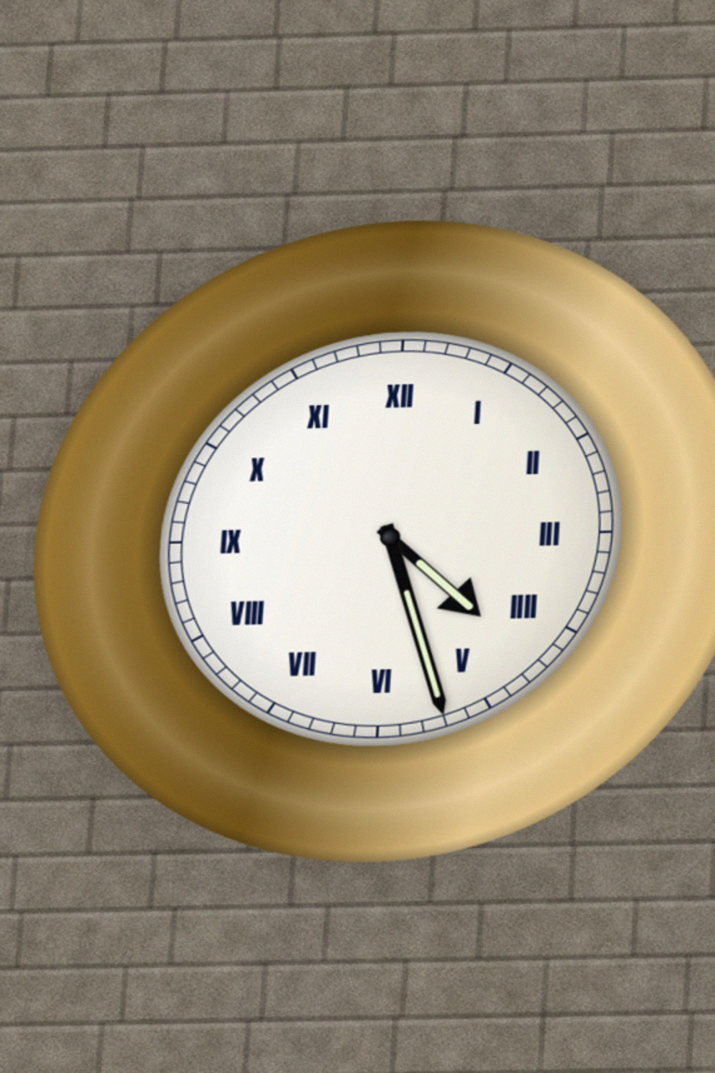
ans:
**4:27**
